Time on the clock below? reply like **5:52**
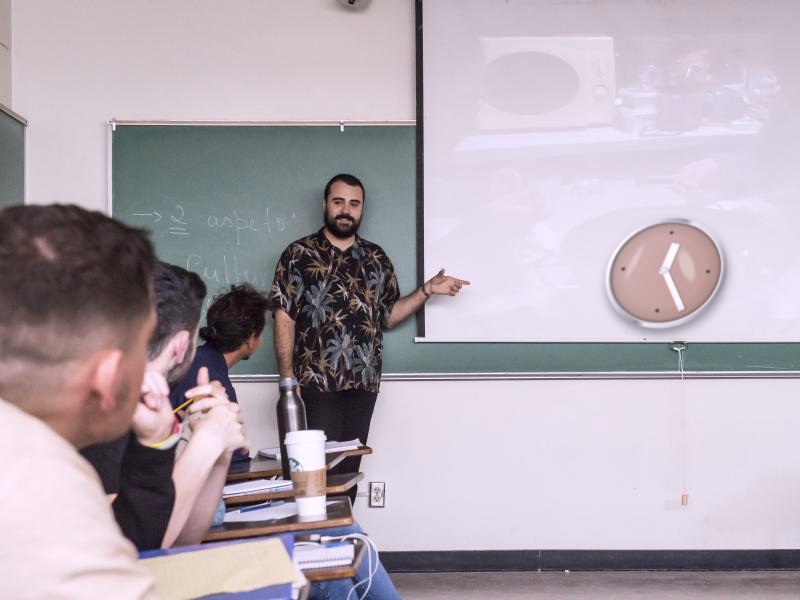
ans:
**12:25**
